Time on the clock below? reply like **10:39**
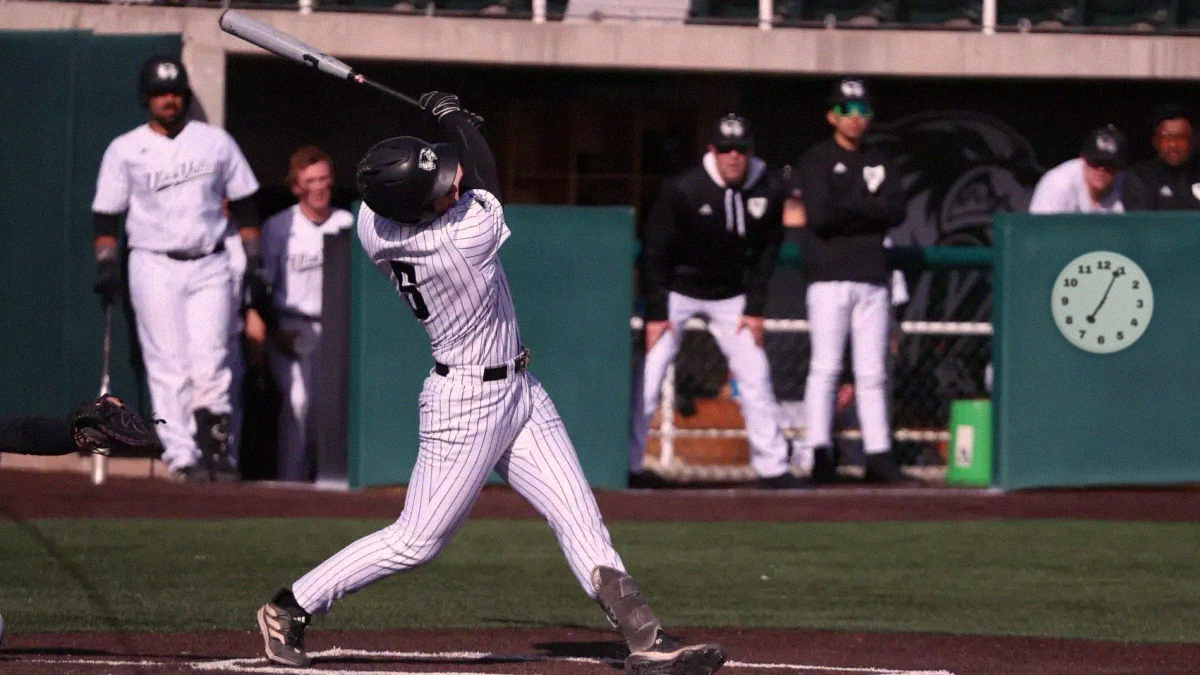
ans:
**7:04**
